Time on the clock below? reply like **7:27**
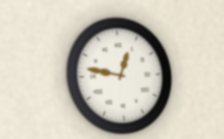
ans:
**12:47**
